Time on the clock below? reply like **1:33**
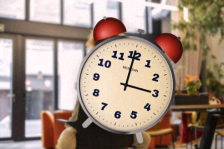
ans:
**3:00**
